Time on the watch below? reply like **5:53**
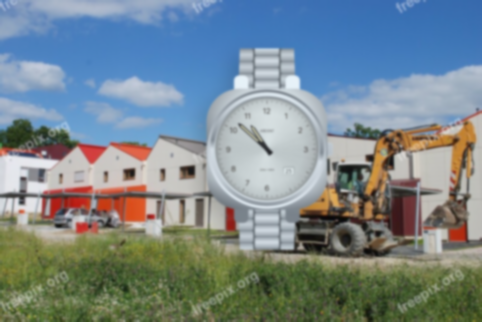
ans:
**10:52**
